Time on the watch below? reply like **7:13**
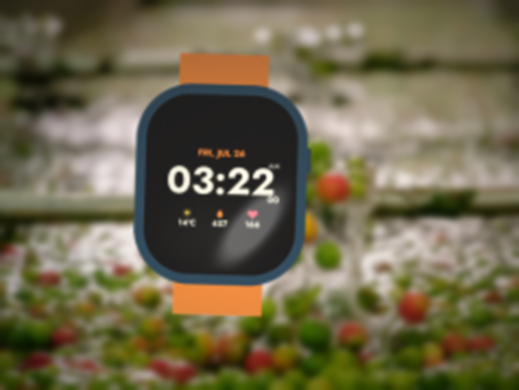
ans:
**3:22**
